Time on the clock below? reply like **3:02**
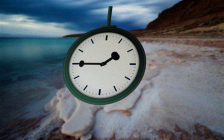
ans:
**1:45**
